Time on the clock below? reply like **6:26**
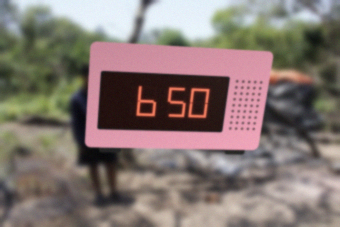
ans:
**6:50**
